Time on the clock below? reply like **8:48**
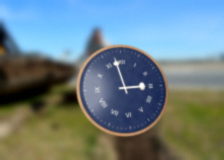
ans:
**2:58**
